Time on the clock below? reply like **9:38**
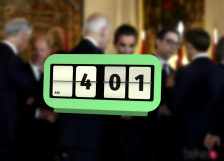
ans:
**4:01**
